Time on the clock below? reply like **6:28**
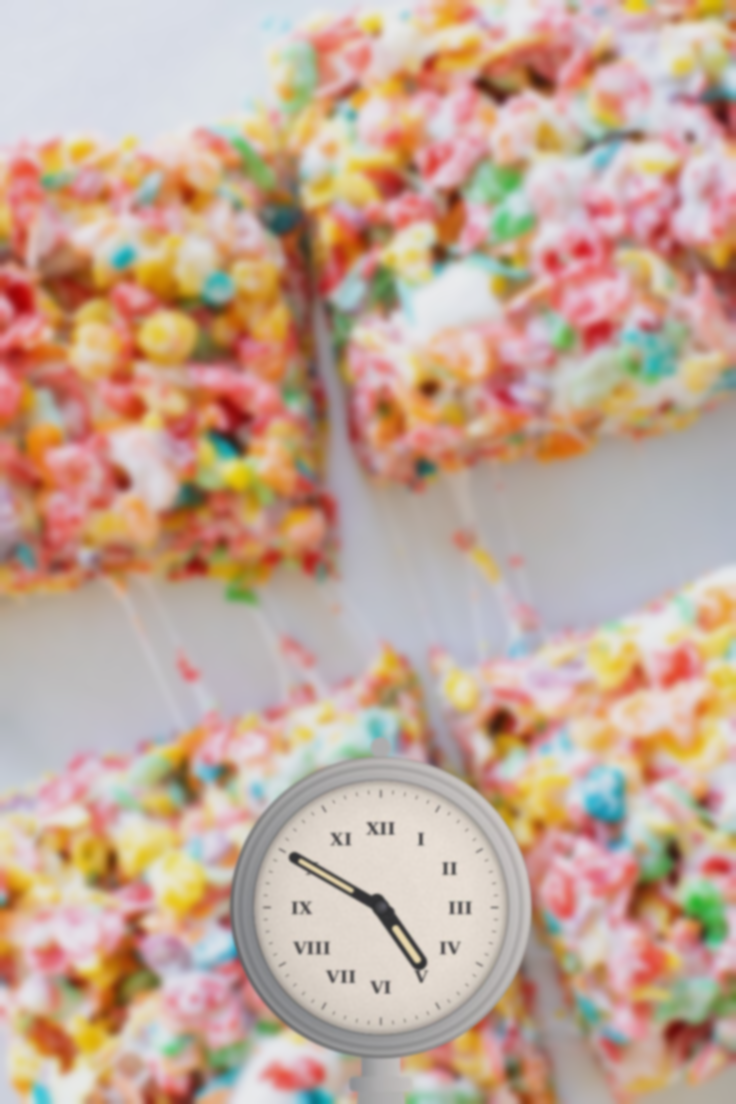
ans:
**4:50**
